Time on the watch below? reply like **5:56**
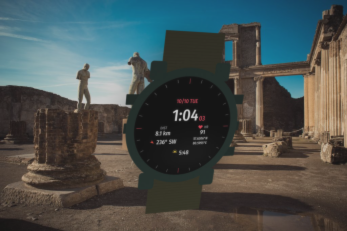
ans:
**1:04**
